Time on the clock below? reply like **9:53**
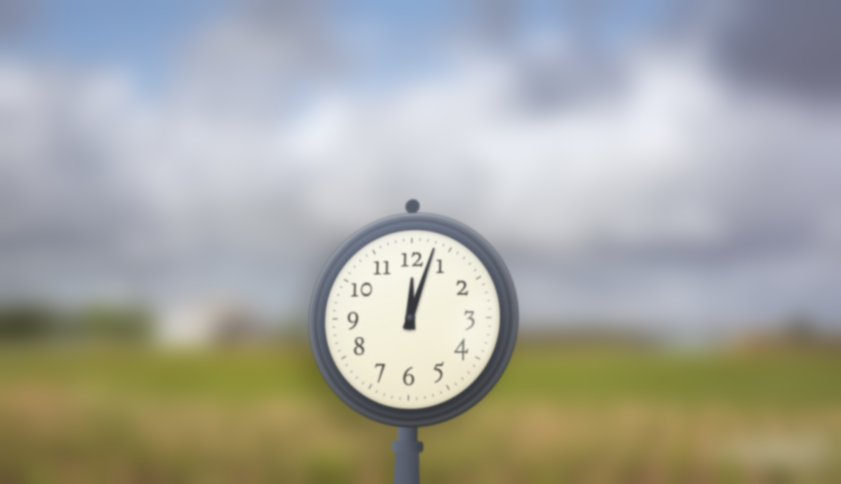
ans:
**12:03**
